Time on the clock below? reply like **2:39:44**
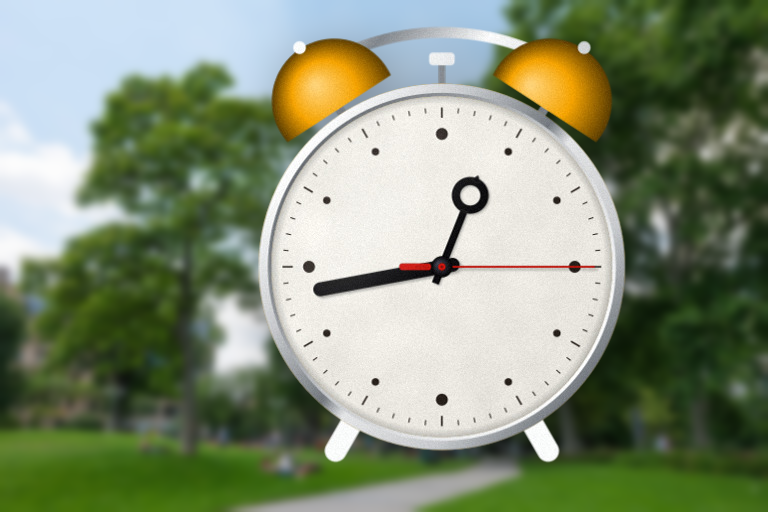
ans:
**12:43:15**
